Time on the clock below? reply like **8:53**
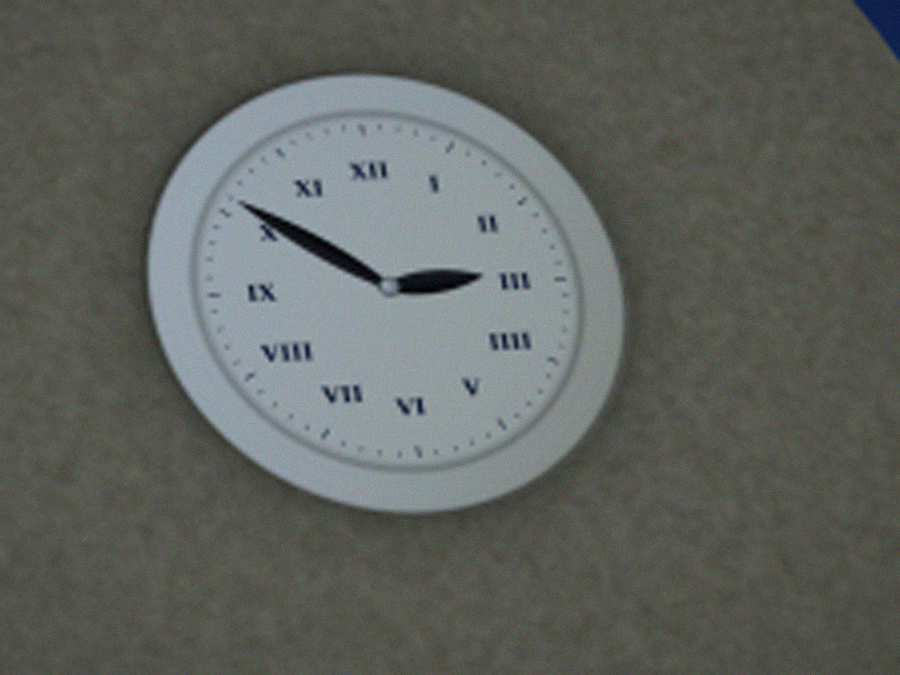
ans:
**2:51**
